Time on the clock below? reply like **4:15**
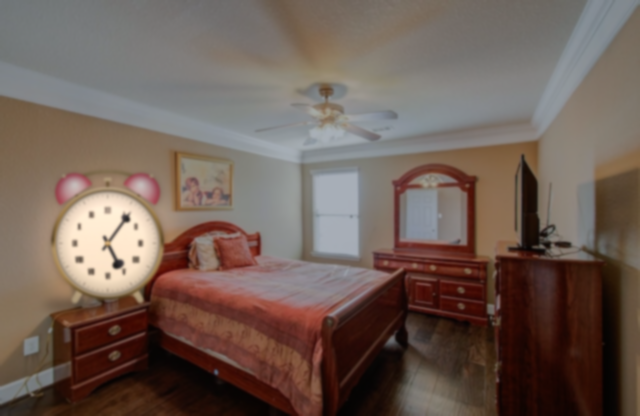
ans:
**5:06**
